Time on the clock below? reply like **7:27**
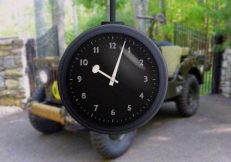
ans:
**10:03**
